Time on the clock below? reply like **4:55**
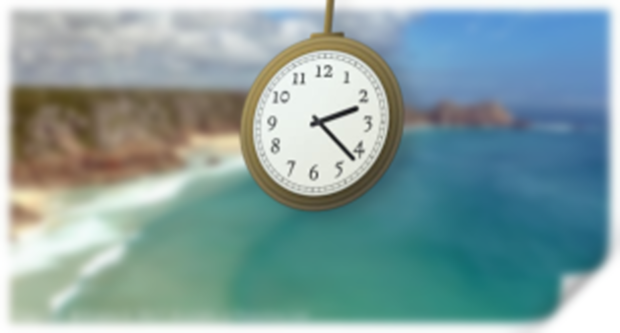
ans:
**2:22**
